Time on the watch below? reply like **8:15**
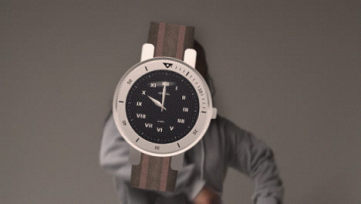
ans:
**10:00**
